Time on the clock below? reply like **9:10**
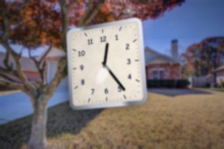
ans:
**12:24**
